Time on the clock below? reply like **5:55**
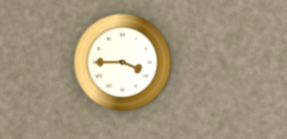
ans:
**3:45**
